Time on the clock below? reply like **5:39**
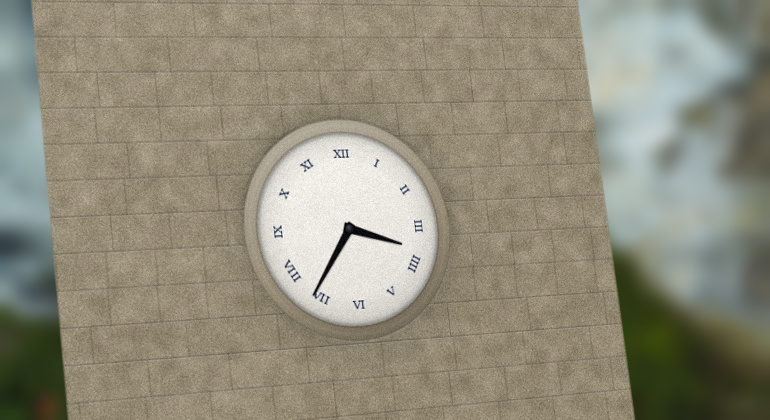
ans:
**3:36**
